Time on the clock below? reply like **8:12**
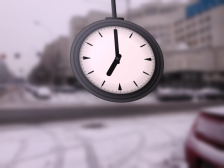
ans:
**7:00**
